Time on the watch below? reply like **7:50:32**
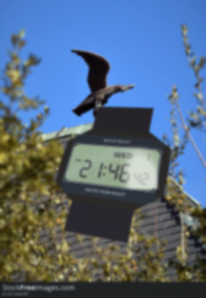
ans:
**21:46:42**
